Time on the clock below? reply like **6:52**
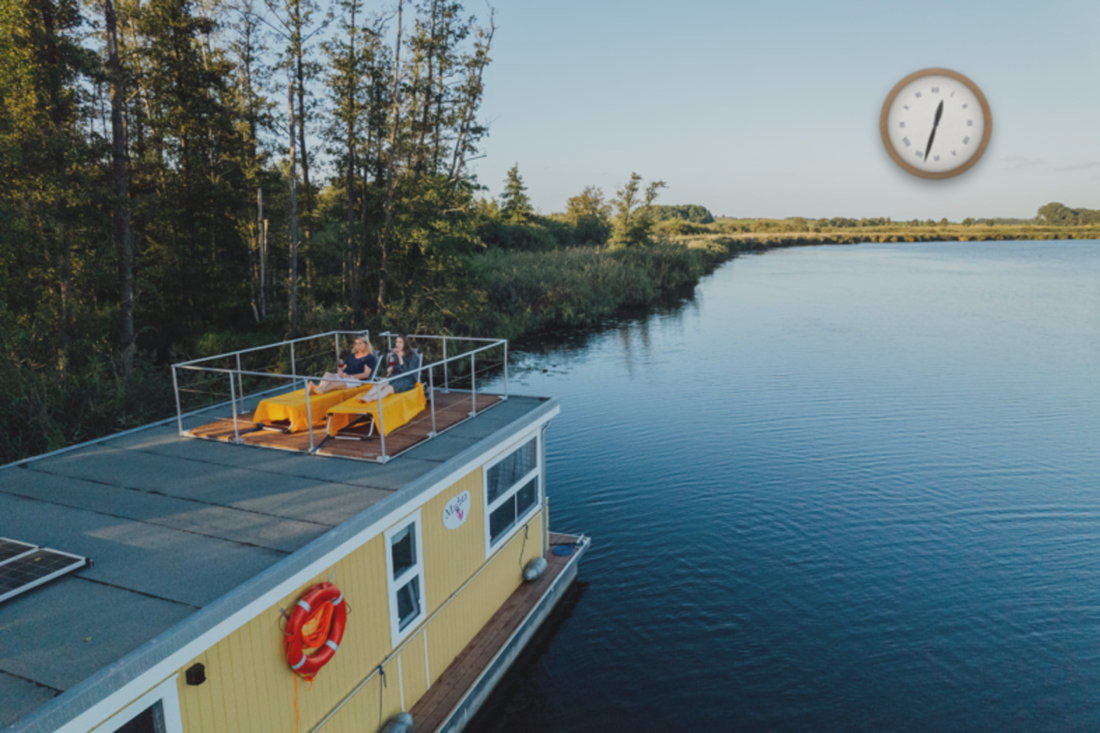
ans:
**12:33**
